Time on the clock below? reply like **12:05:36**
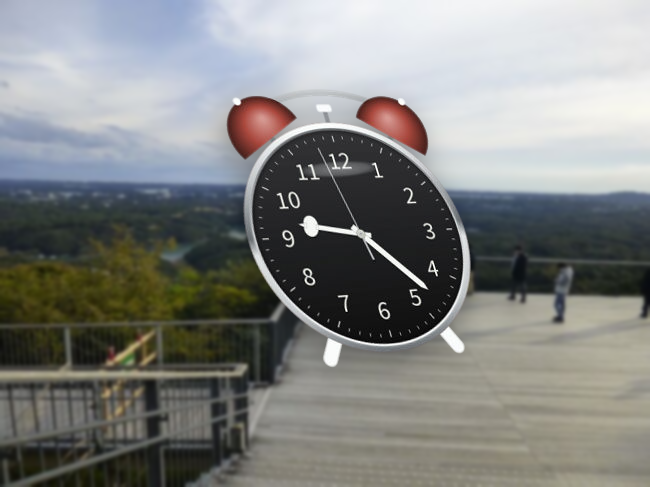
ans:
**9:22:58**
